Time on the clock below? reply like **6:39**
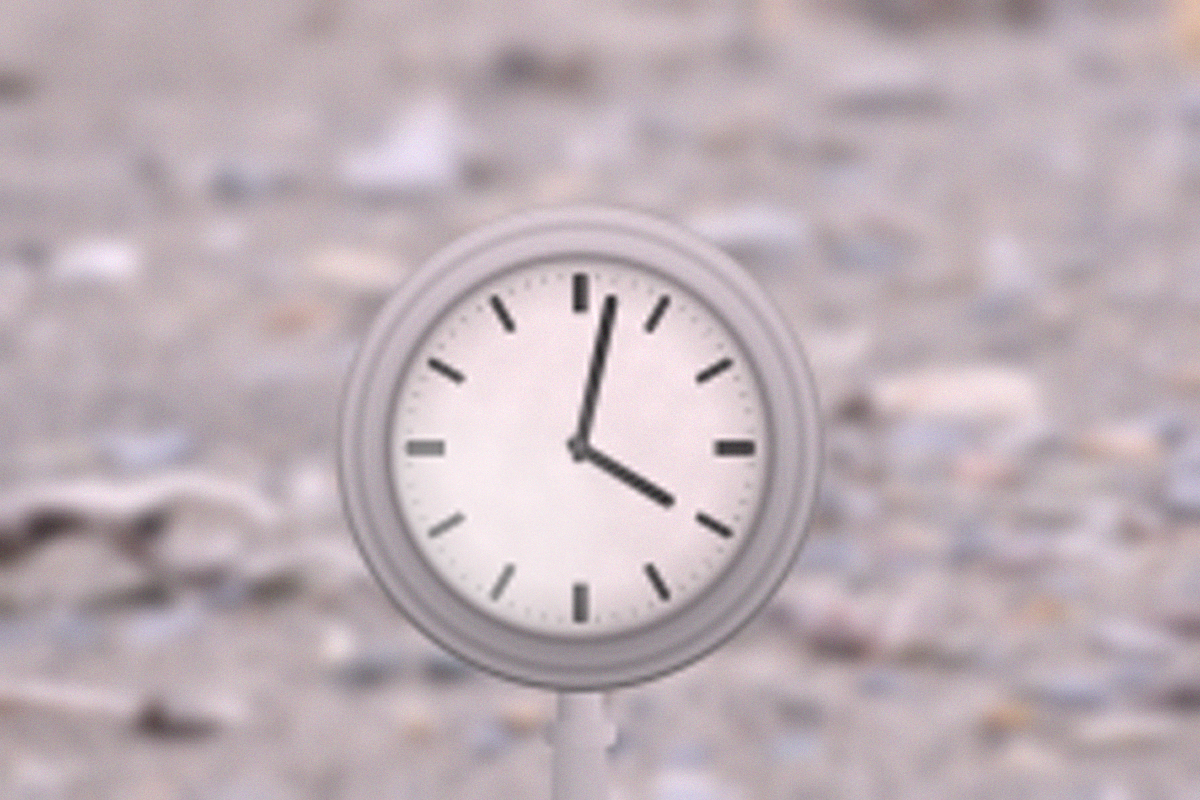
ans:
**4:02**
